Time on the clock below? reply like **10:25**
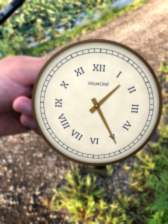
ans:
**1:25**
